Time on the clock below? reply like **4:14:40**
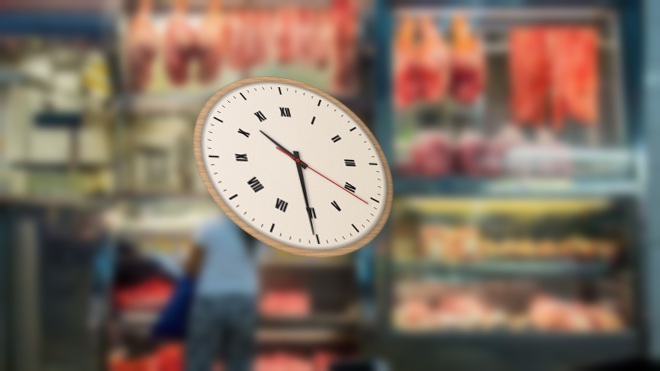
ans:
**10:30:21**
